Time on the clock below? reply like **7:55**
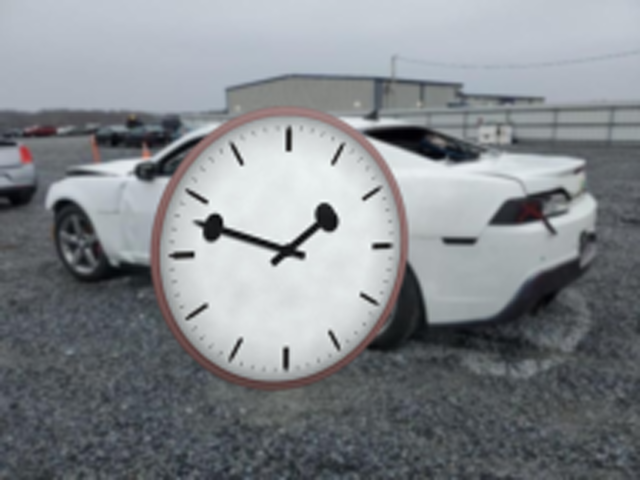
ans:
**1:48**
